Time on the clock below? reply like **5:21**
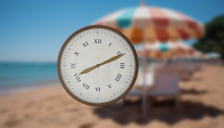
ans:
**8:11**
